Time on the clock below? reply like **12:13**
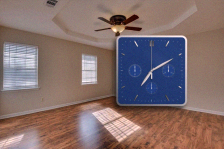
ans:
**7:10**
